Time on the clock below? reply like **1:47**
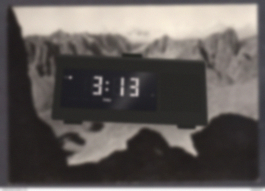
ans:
**3:13**
